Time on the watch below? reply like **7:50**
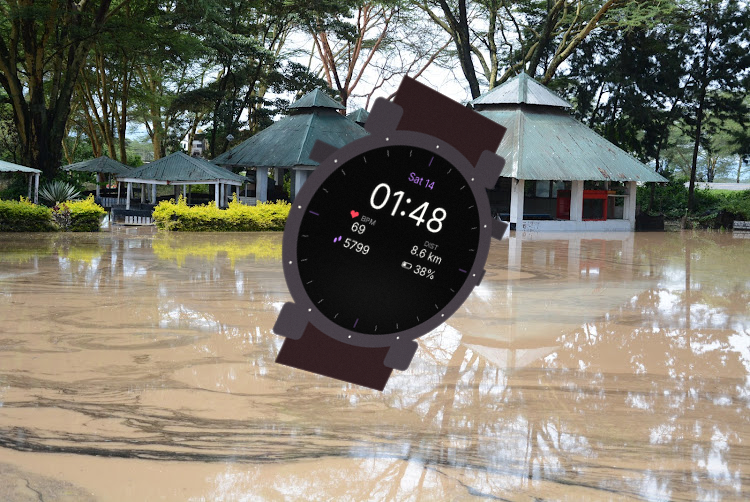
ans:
**1:48**
